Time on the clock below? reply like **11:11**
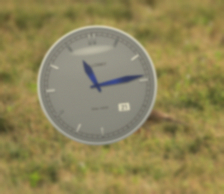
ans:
**11:14**
